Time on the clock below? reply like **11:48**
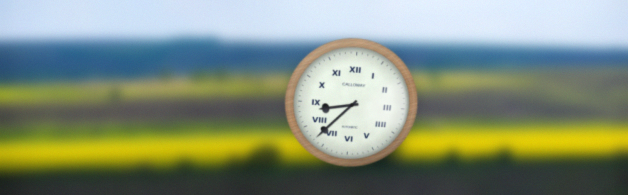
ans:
**8:37**
